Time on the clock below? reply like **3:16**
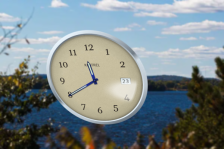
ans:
**11:40**
